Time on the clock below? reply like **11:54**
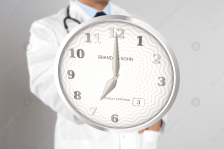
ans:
**7:00**
